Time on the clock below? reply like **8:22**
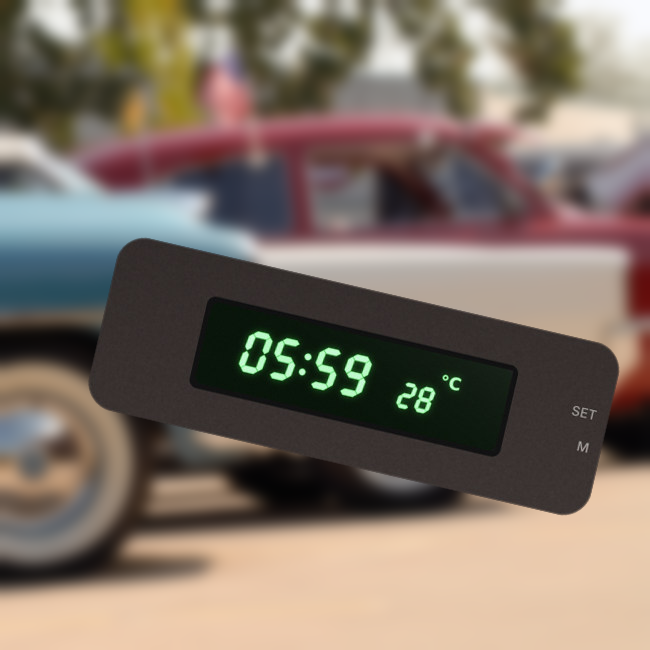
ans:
**5:59**
